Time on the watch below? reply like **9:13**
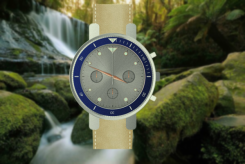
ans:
**3:49**
